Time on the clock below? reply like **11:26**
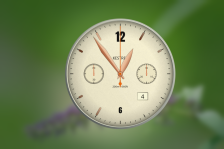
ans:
**12:54**
